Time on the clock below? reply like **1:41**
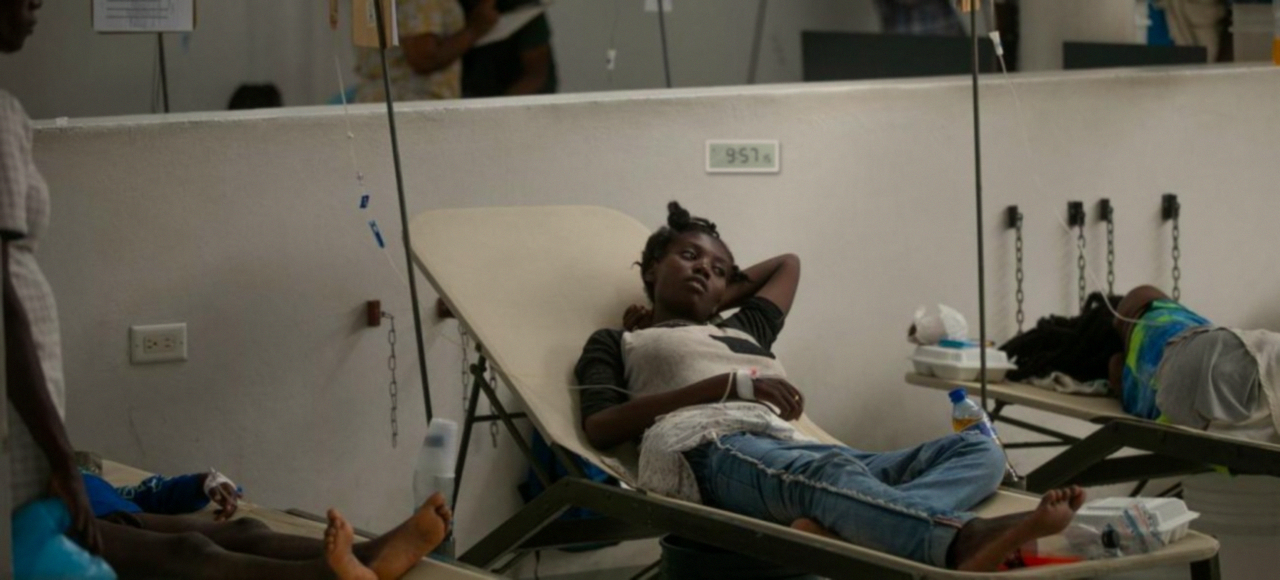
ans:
**9:57**
